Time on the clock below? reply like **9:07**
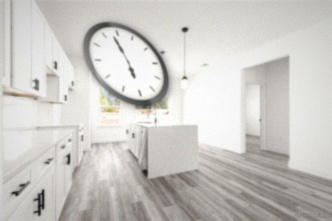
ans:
**5:58**
